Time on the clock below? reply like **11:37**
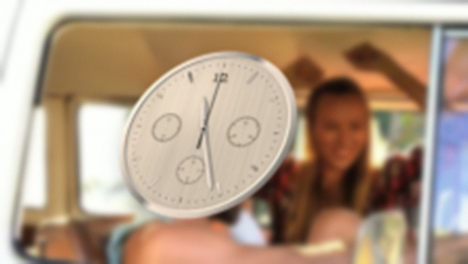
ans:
**11:26**
